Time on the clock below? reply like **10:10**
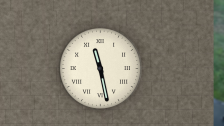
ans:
**11:28**
